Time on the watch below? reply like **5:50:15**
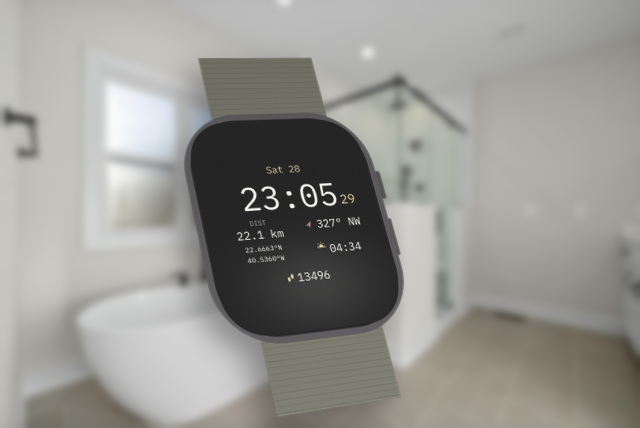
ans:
**23:05:29**
